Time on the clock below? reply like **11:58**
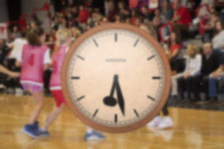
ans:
**6:28**
